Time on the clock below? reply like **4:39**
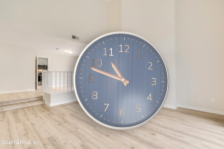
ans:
**10:48**
